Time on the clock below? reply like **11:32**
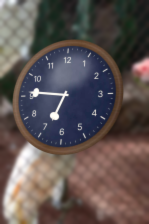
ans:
**6:46**
